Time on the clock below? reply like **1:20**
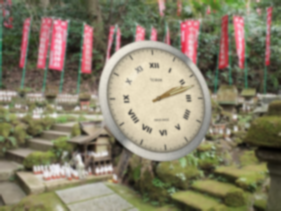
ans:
**2:12**
